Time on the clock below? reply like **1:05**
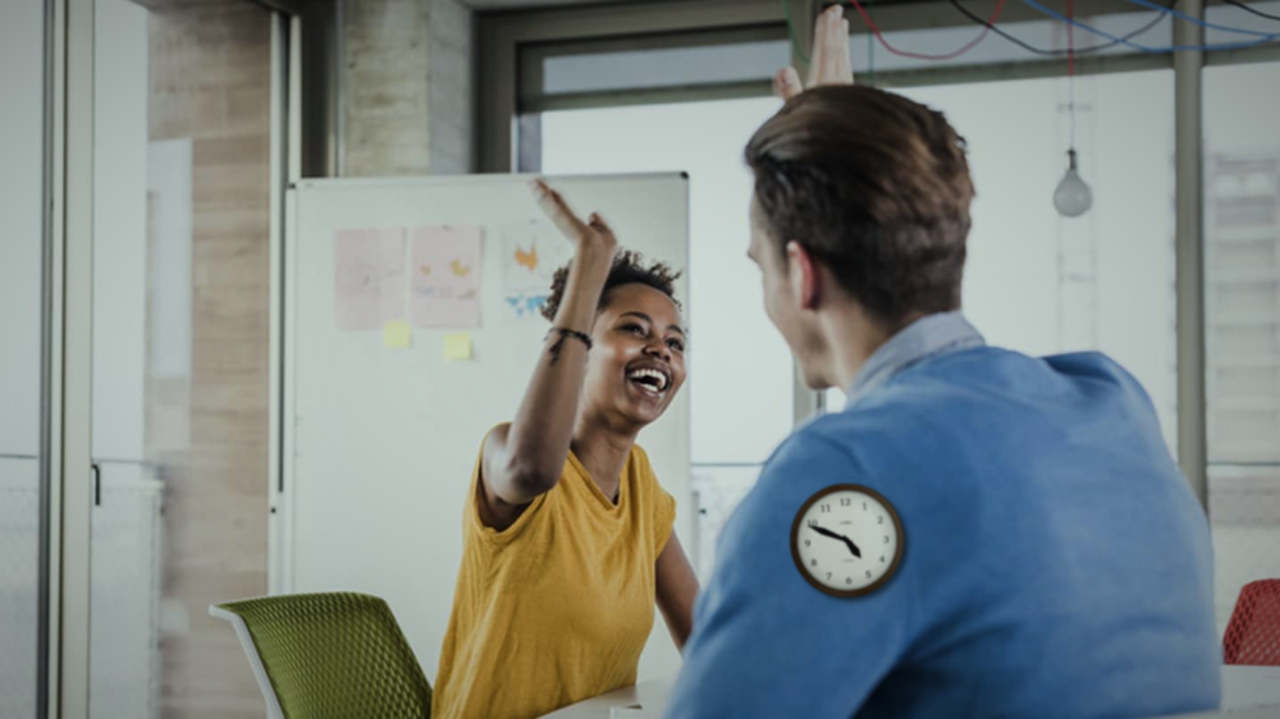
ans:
**4:49**
